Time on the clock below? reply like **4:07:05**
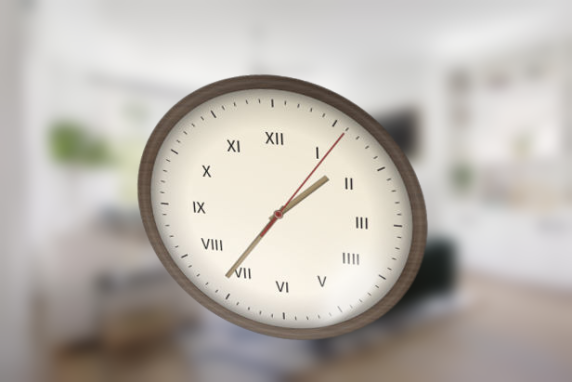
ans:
**1:36:06**
